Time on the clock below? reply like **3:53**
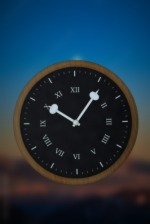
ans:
**10:06**
